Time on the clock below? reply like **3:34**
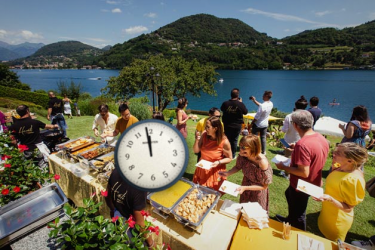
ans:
**11:59**
